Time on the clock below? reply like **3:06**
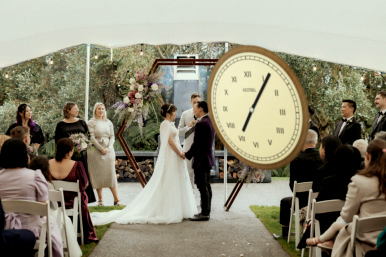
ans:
**7:06**
